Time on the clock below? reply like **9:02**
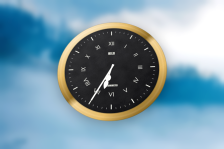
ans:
**6:35**
